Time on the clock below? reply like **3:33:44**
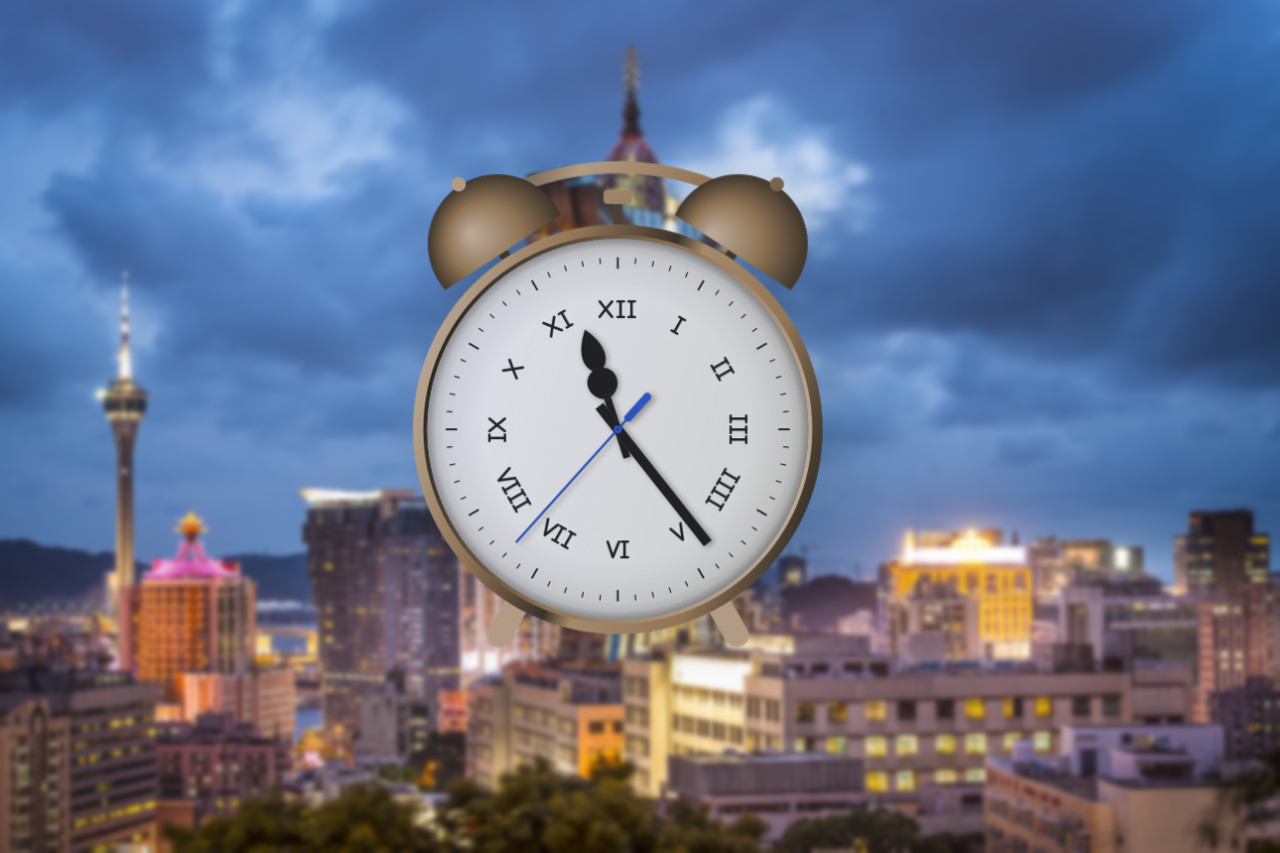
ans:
**11:23:37**
